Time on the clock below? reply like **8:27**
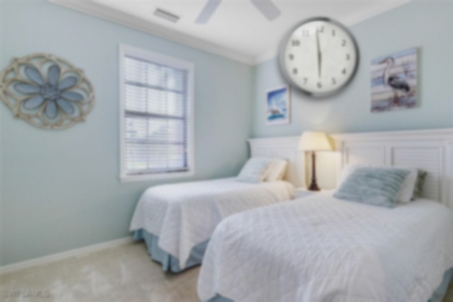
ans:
**5:59**
